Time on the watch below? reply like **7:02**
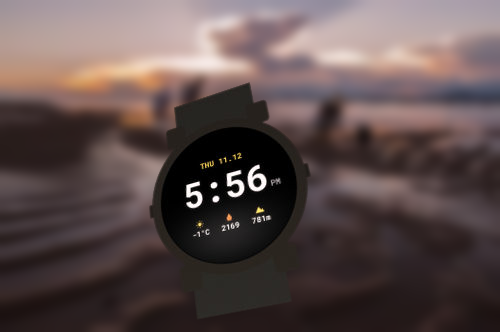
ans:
**5:56**
